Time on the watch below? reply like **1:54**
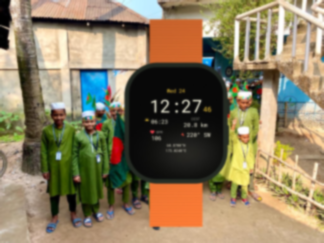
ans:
**12:27**
